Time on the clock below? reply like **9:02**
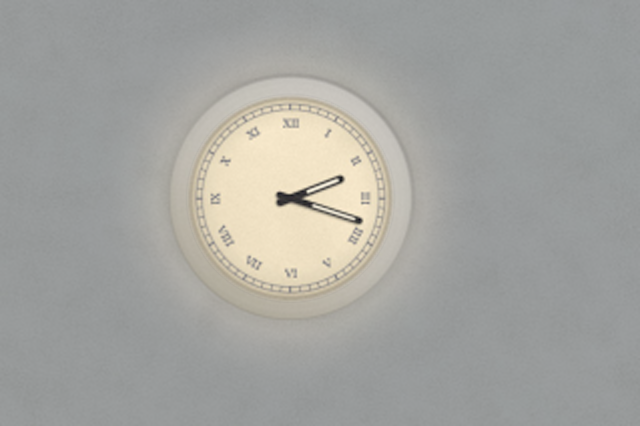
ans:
**2:18**
